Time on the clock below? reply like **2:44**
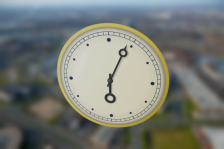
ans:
**6:04**
